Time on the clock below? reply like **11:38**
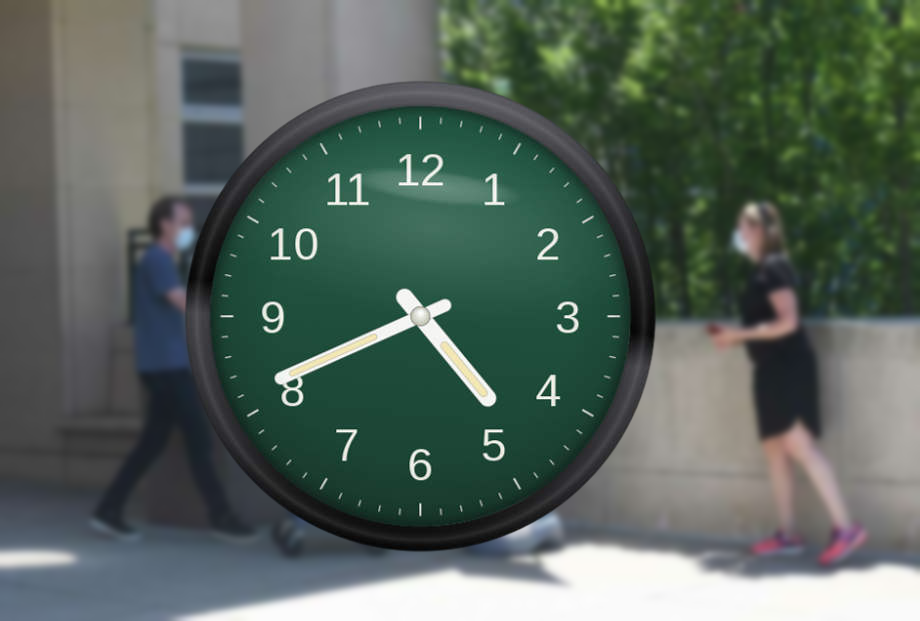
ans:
**4:41**
